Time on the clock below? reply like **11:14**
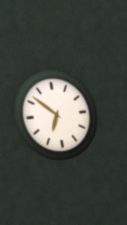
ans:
**6:52**
